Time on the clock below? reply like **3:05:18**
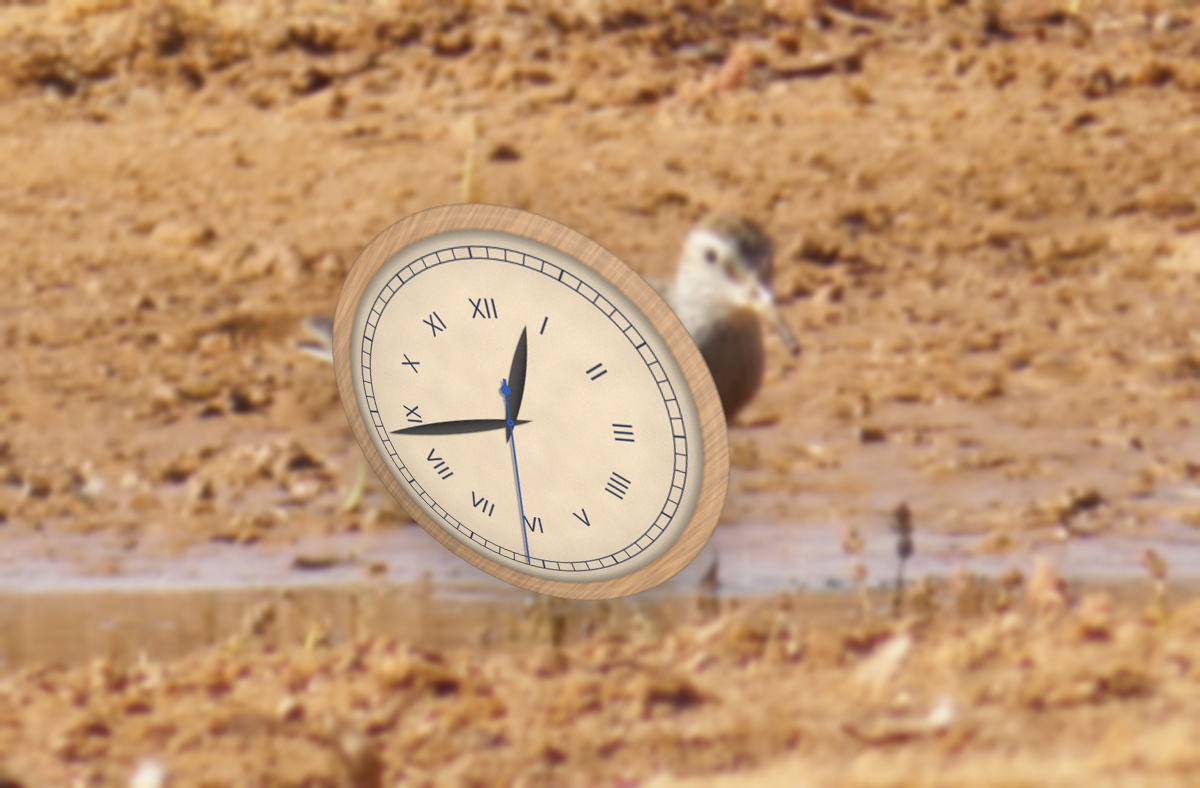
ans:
**12:43:31**
